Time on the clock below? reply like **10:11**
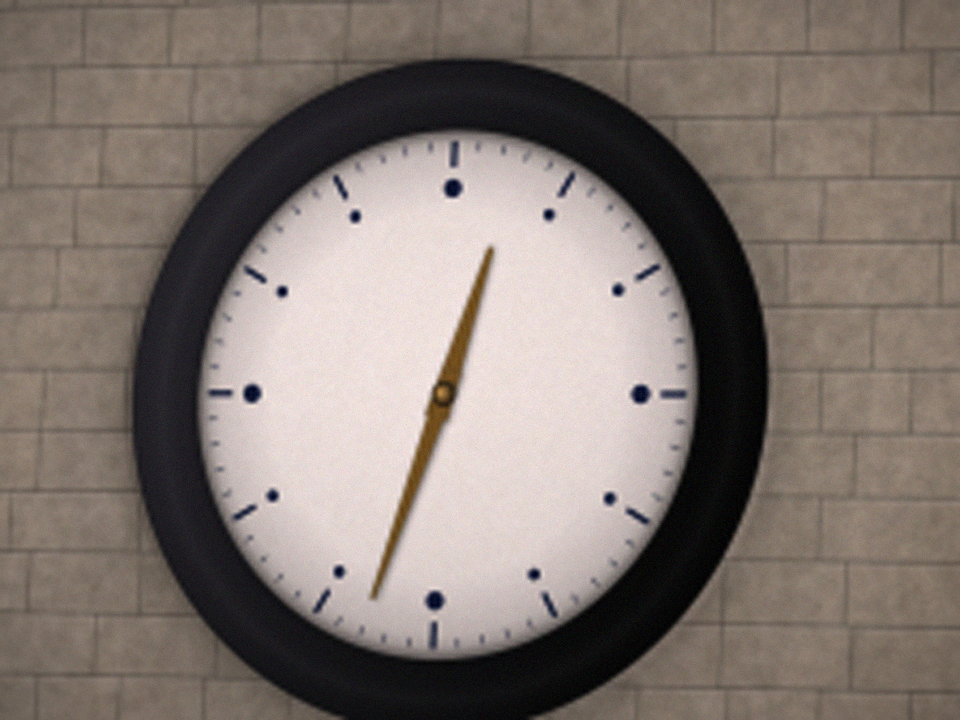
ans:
**12:33**
